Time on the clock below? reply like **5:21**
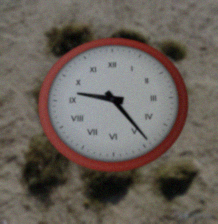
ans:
**9:24**
